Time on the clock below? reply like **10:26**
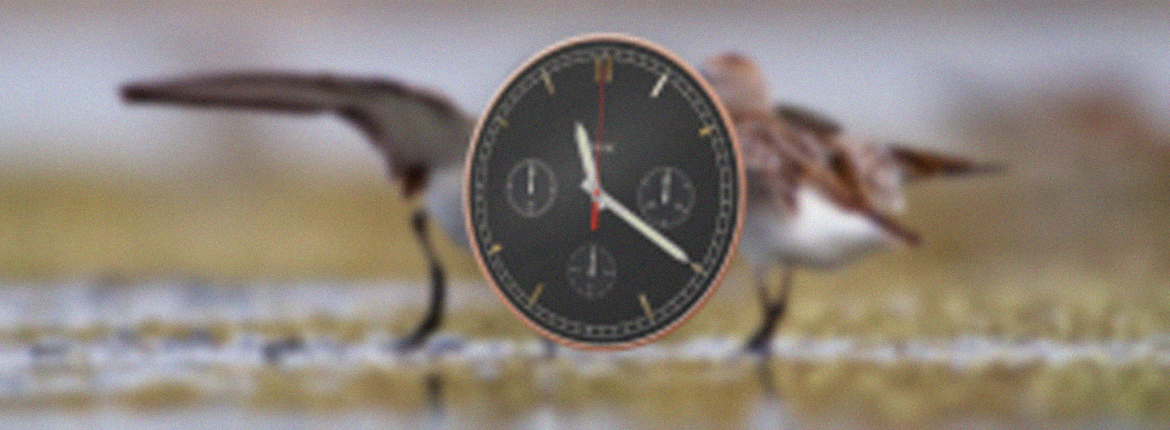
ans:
**11:20**
